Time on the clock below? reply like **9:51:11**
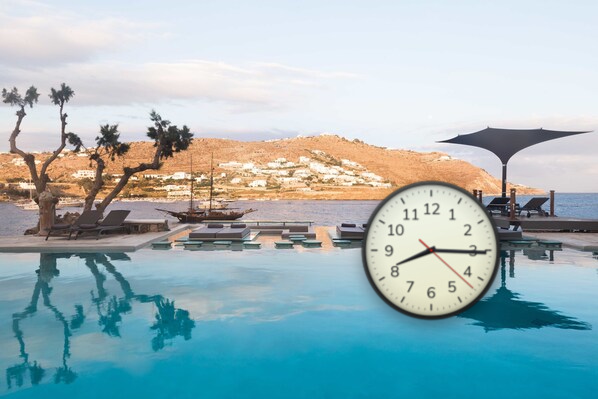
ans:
**8:15:22**
